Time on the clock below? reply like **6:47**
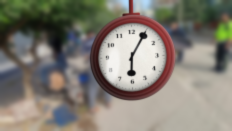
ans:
**6:05**
